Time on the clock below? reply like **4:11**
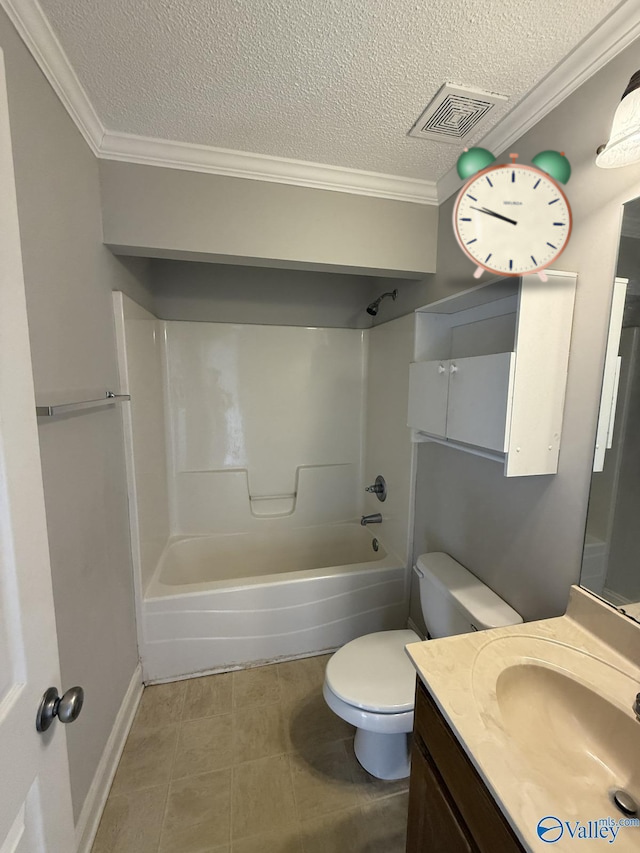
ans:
**9:48**
